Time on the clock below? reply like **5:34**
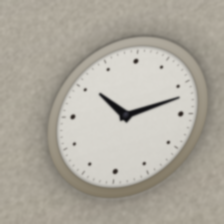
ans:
**10:12**
